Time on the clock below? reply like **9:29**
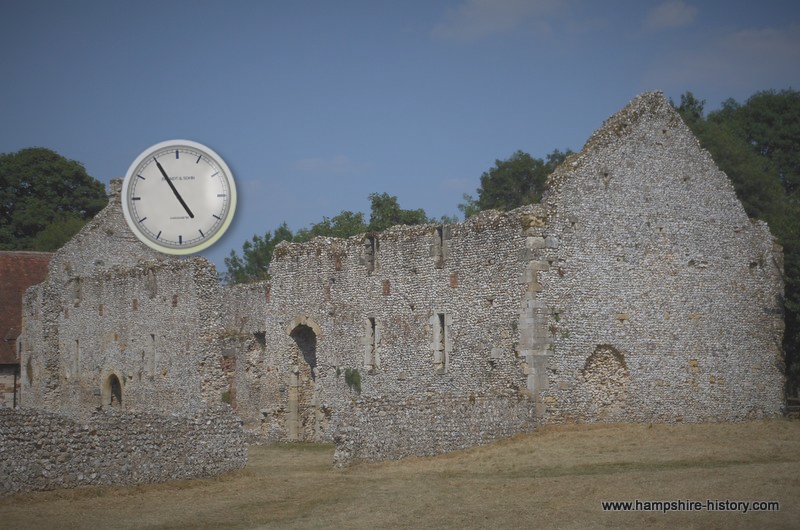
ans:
**4:55**
